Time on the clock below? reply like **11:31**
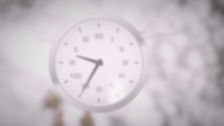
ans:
**9:35**
